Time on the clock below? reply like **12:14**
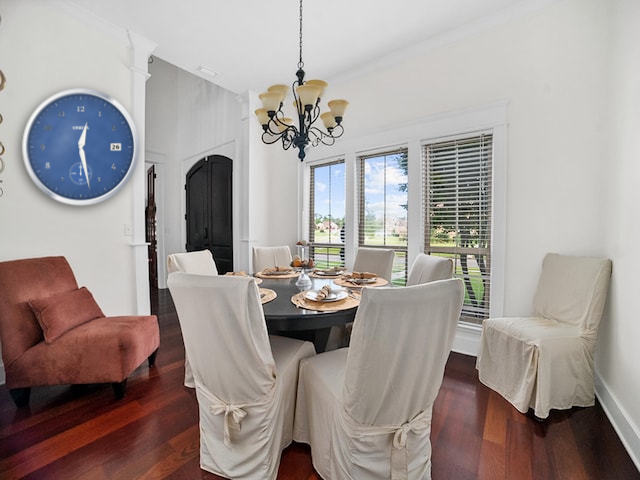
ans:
**12:28**
